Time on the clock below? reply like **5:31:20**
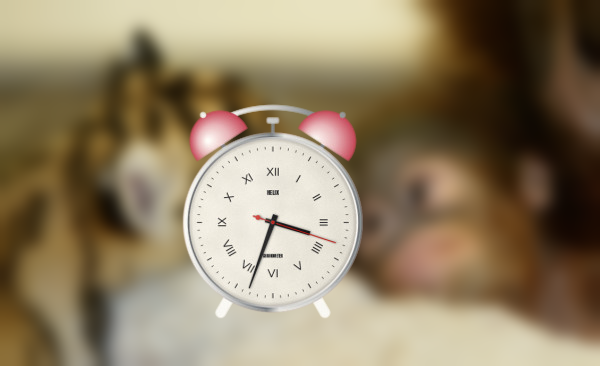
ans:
**3:33:18**
